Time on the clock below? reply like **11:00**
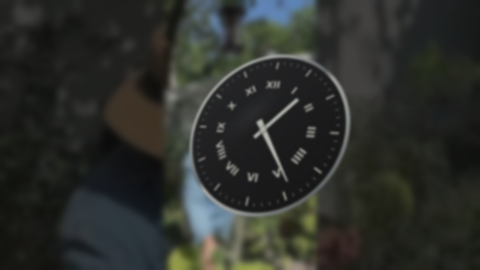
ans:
**1:24**
